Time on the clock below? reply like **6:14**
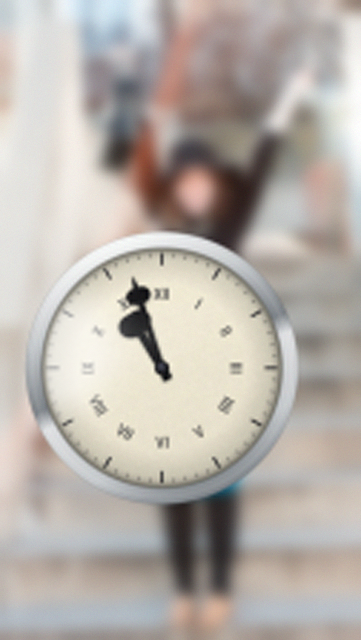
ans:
**10:57**
